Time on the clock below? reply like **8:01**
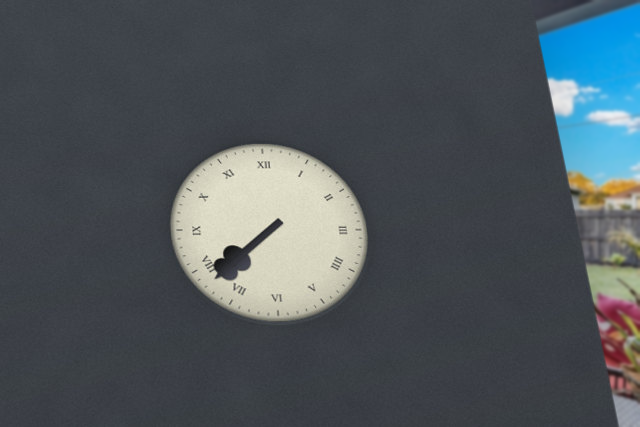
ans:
**7:38**
